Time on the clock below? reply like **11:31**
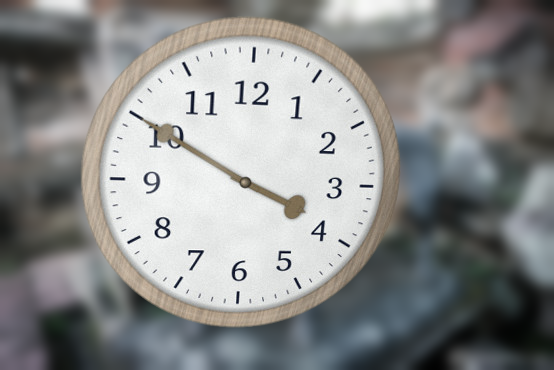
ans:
**3:50**
